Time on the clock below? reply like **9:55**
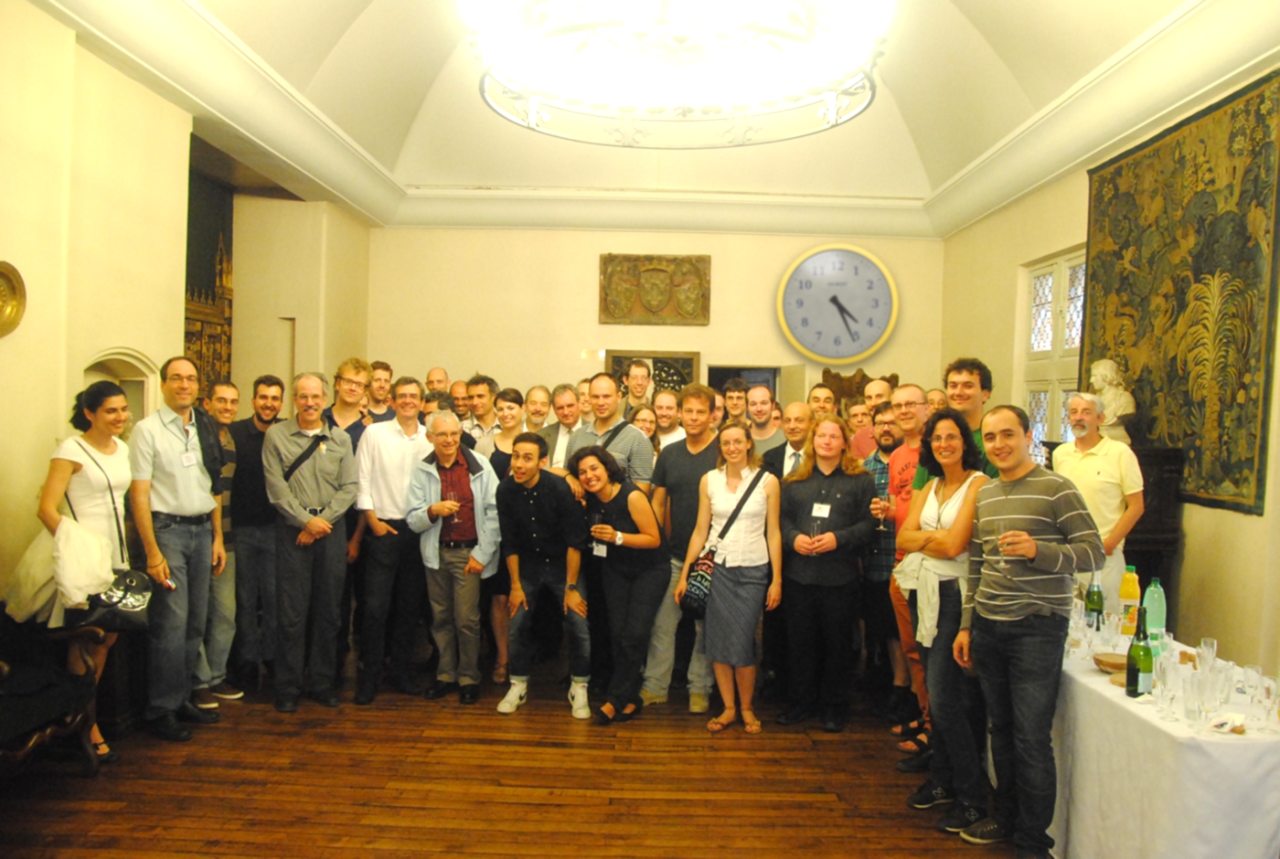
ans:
**4:26**
